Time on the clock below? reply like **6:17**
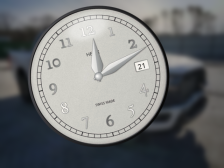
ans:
**12:12**
